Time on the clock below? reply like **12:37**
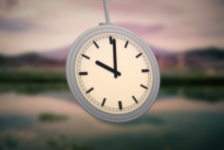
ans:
**10:01**
